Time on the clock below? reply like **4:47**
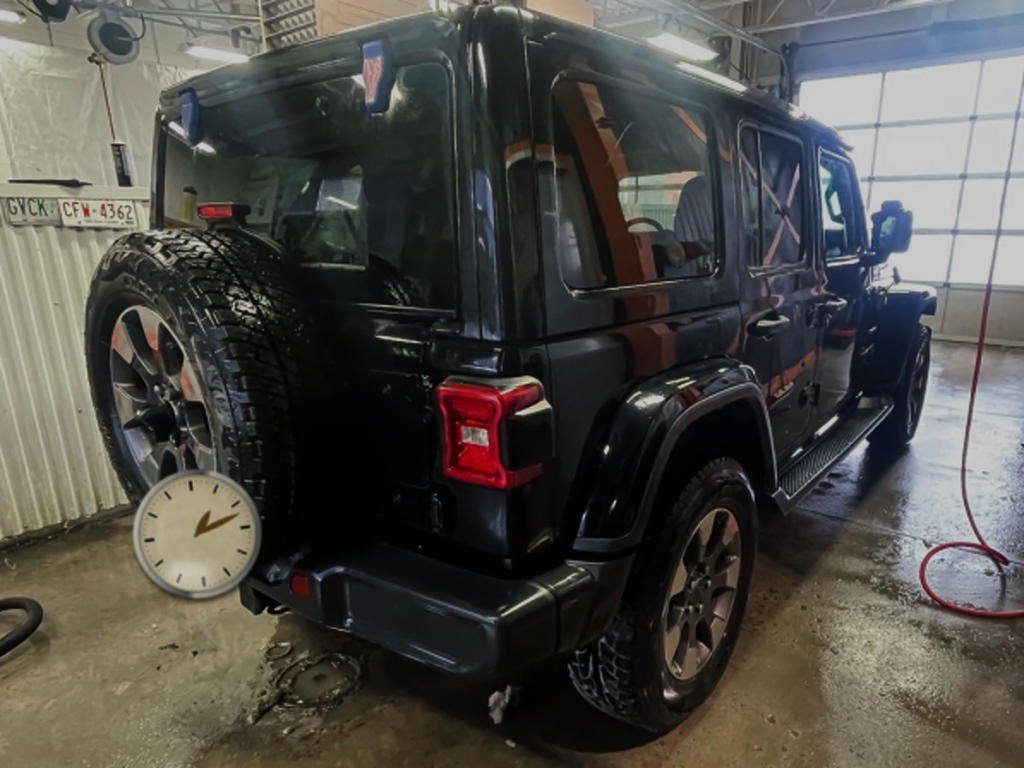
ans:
**1:12**
